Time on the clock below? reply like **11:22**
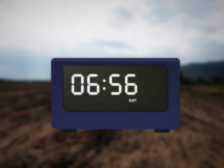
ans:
**6:56**
